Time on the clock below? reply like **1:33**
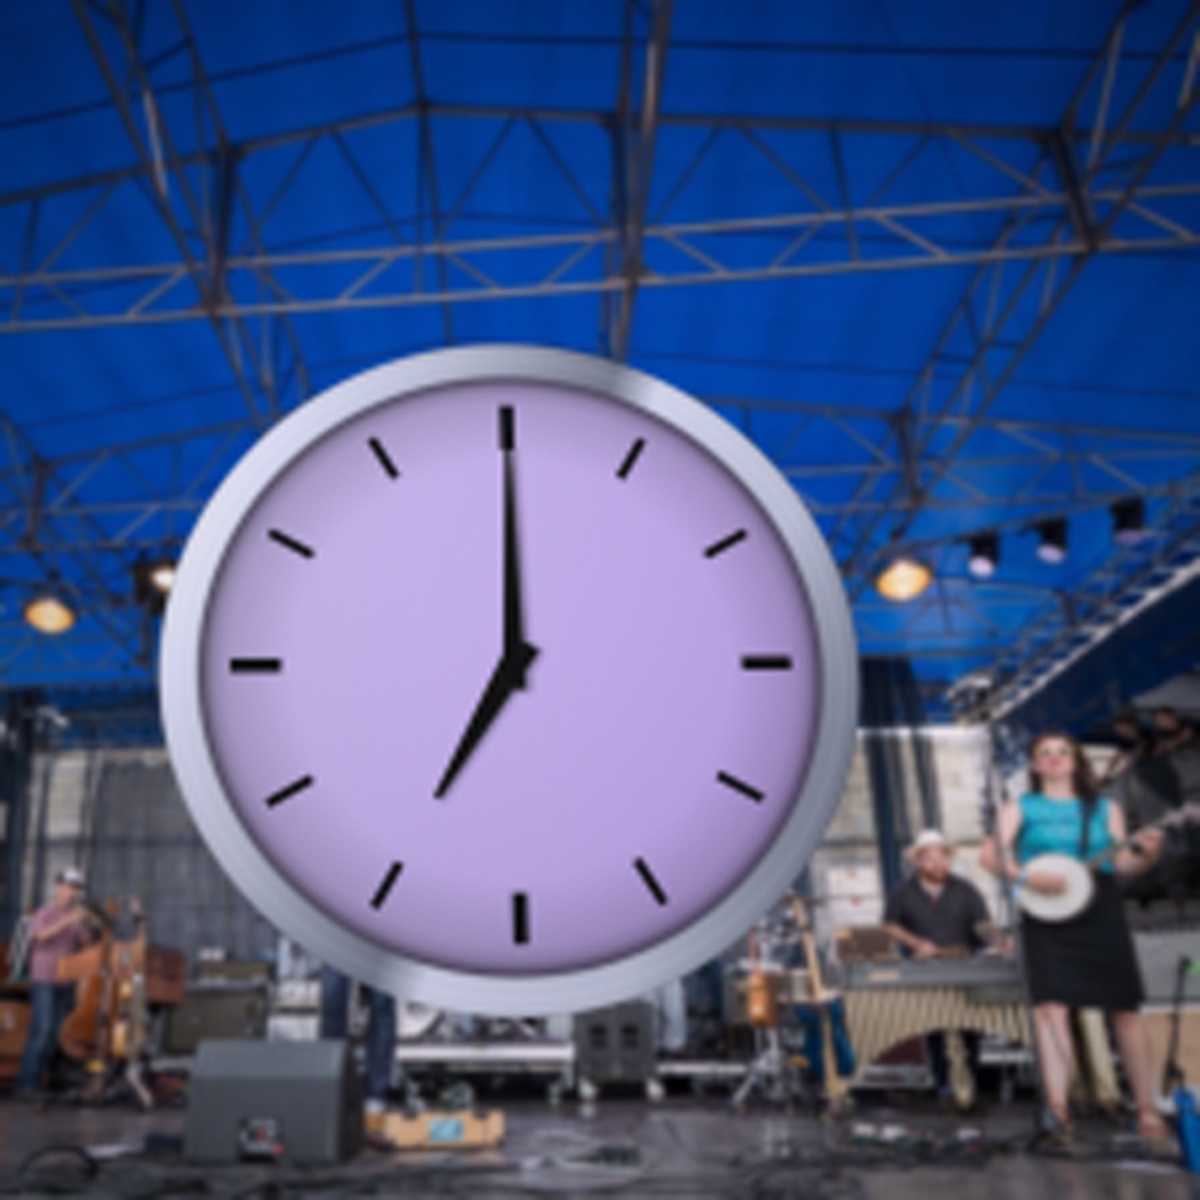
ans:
**7:00**
